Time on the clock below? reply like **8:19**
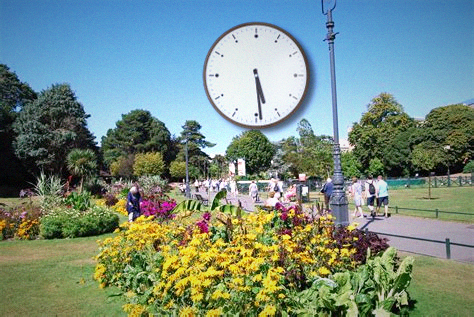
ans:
**5:29**
